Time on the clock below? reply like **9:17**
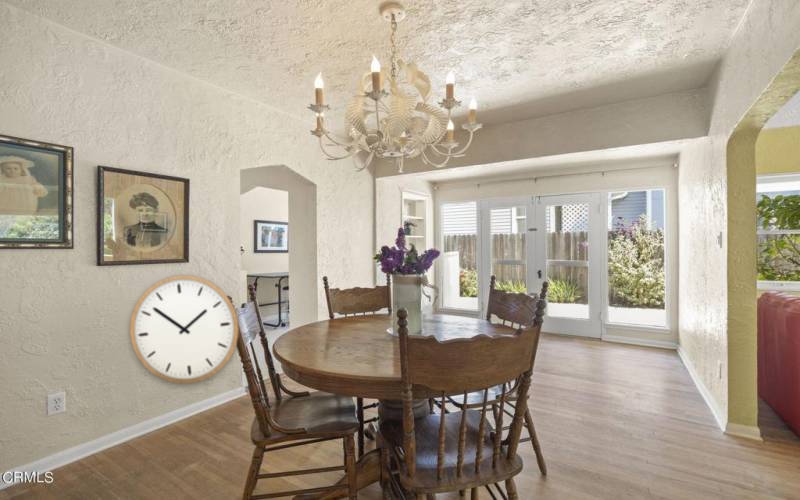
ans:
**1:52**
